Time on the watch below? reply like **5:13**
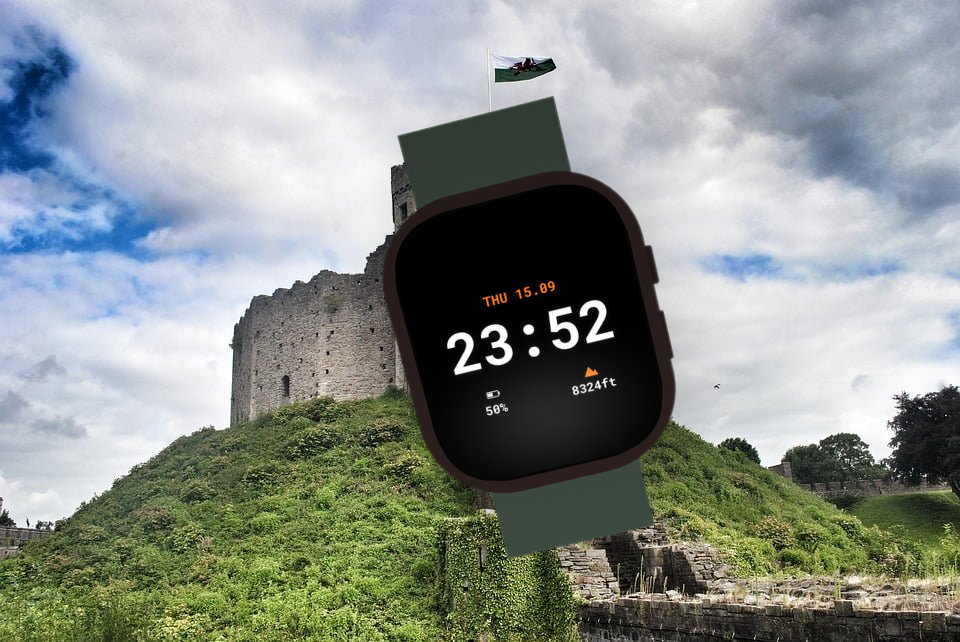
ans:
**23:52**
